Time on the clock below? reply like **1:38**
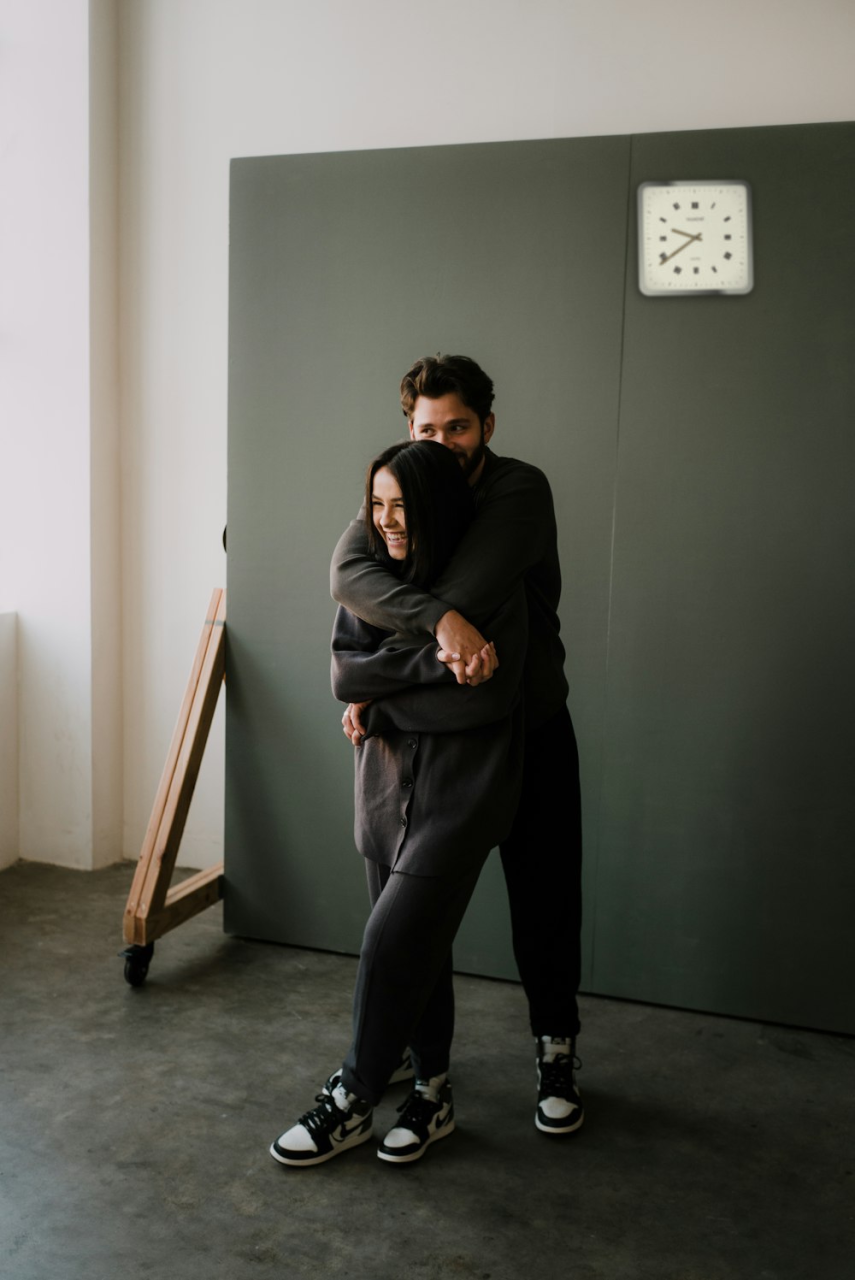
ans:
**9:39**
